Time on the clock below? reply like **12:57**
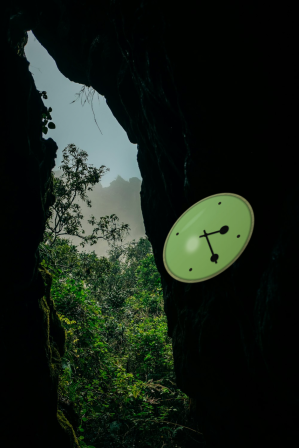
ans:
**2:23**
